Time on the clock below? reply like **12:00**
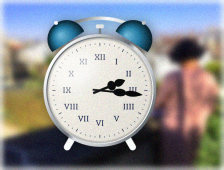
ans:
**2:16**
